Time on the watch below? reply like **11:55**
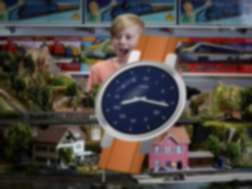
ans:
**8:16**
